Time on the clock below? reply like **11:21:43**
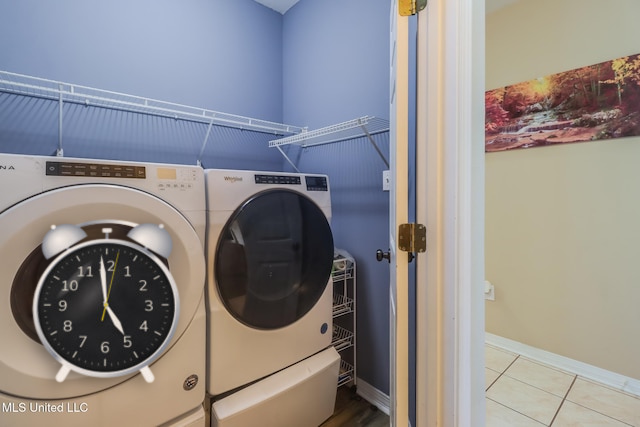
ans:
**4:59:02**
